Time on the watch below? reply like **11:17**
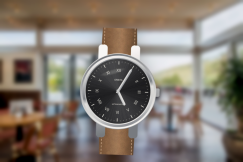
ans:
**5:05**
